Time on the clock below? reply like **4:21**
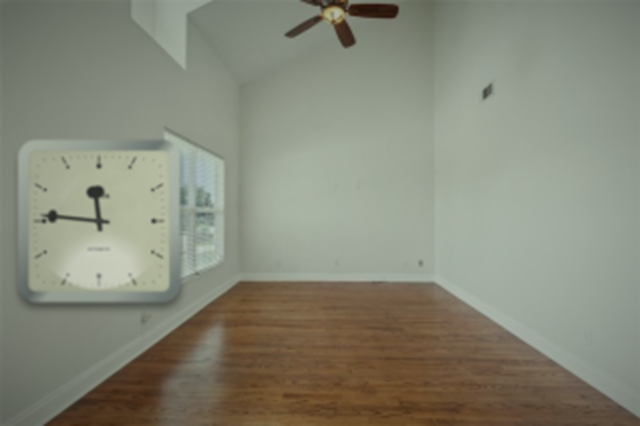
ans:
**11:46**
